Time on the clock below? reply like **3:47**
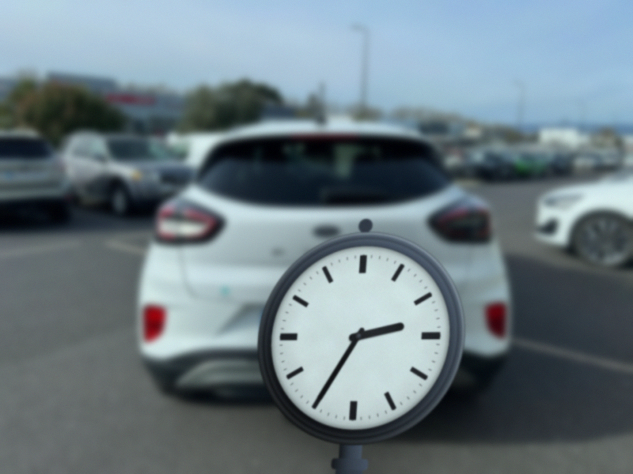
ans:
**2:35**
